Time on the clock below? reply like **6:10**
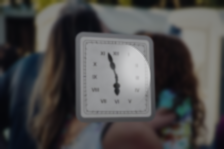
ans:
**5:57**
